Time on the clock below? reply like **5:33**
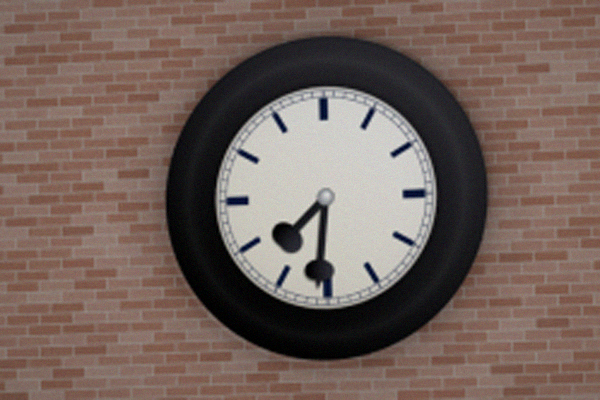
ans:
**7:31**
